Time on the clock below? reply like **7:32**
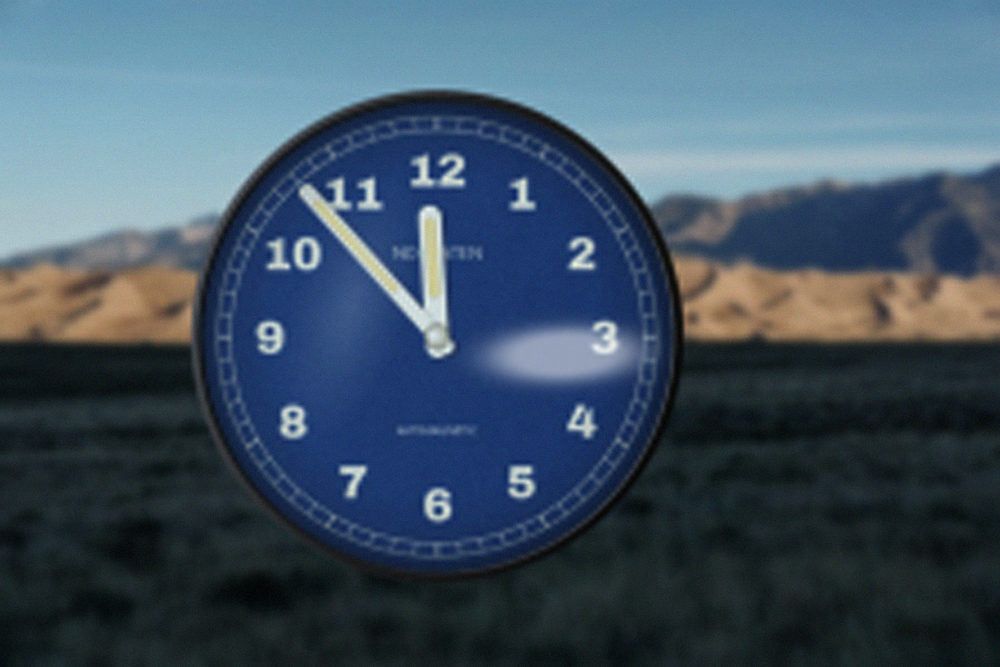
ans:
**11:53**
